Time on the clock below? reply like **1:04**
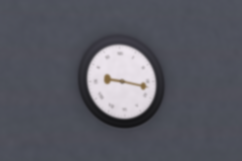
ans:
**9:17**
